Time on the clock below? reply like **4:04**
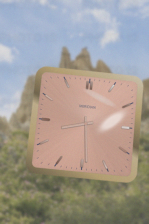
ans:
**8:29**
